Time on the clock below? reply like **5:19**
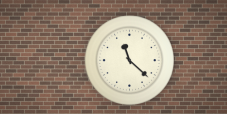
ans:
**11:22**
